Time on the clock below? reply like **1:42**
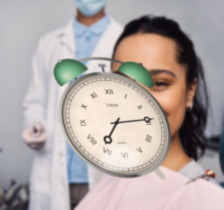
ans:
**7:14**
